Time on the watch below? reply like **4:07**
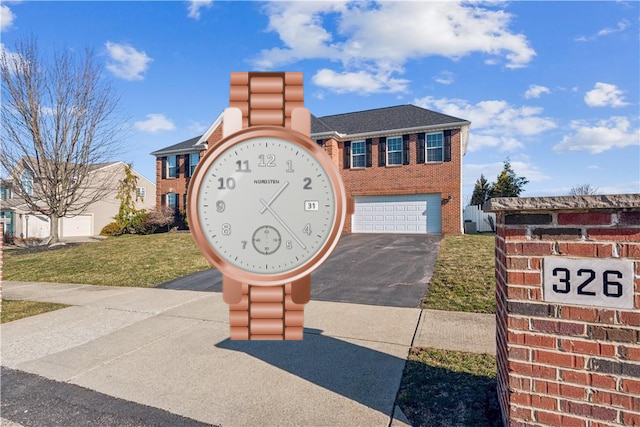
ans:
**1:23**
